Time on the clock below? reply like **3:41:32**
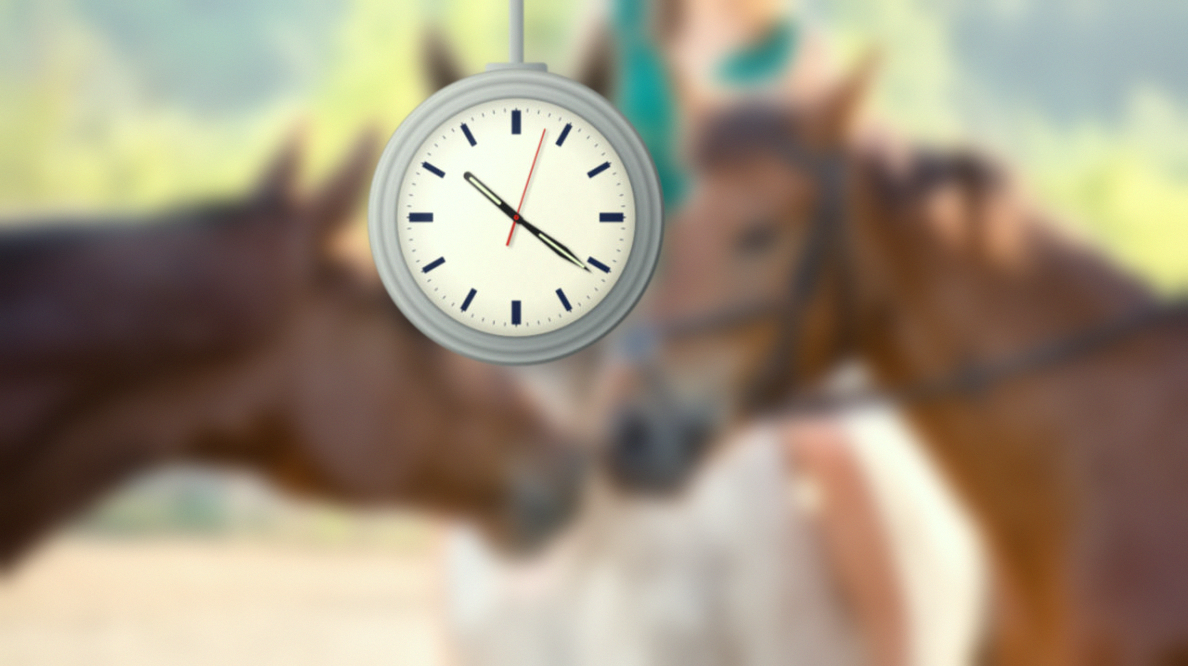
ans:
**10:21:03**
